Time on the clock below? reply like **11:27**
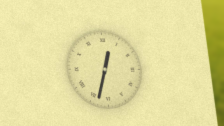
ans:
**12:33**
